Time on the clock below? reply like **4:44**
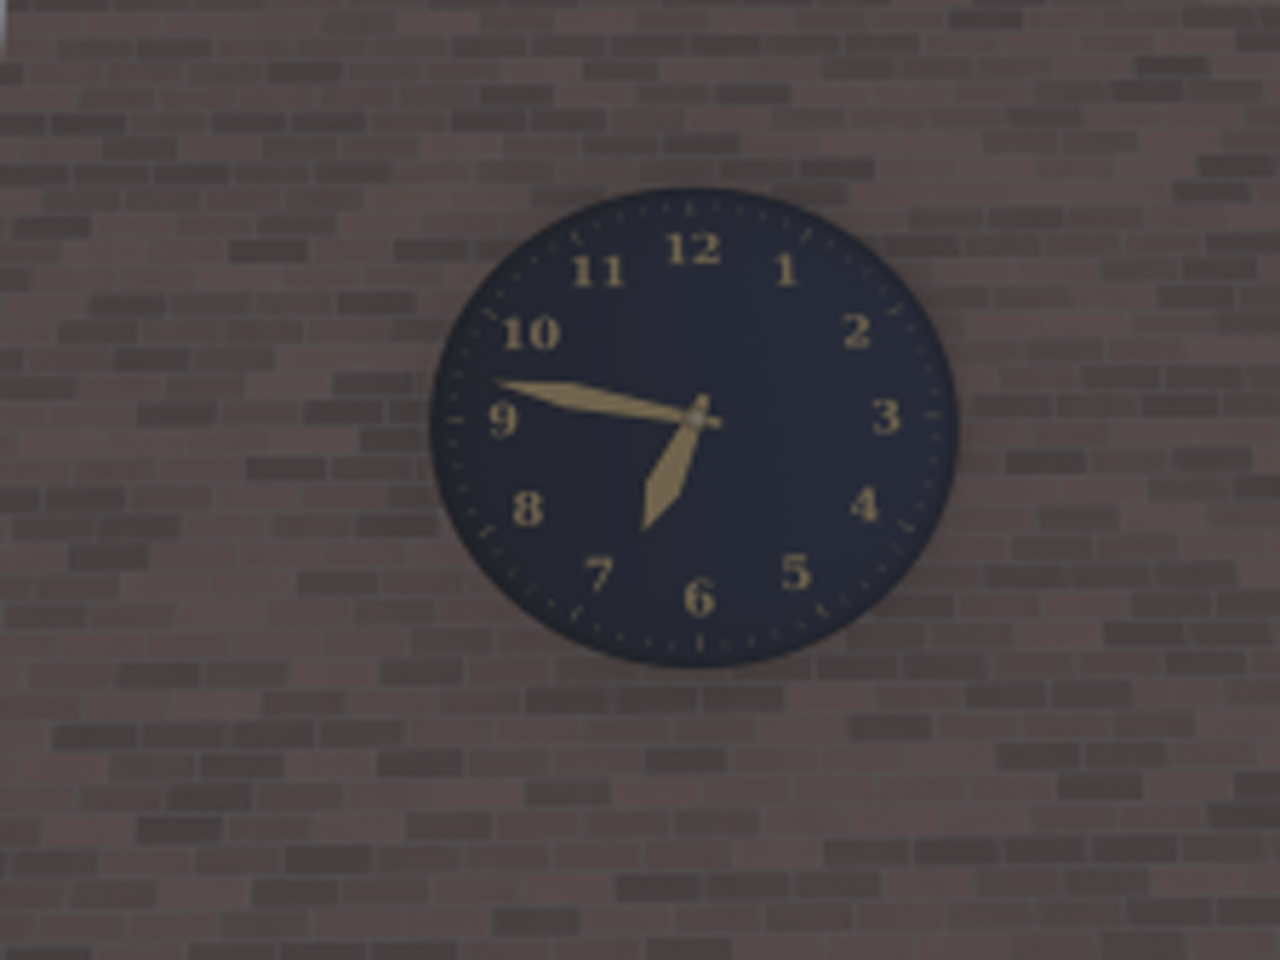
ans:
**6:47**
